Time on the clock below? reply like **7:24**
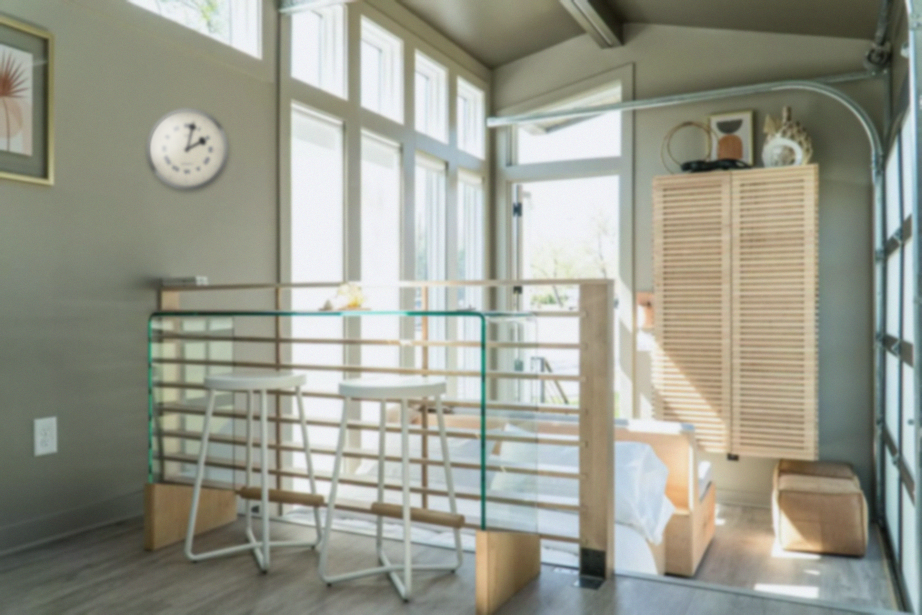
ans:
**2:02**
